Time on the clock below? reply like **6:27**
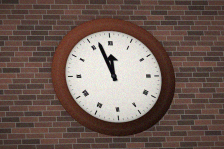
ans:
**11:57**
